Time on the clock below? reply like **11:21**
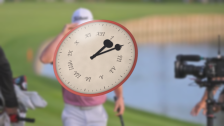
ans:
**1:10**
